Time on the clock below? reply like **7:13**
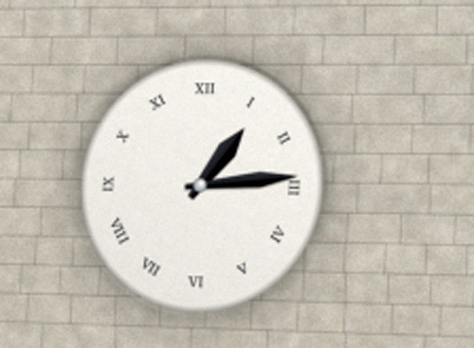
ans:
**1:14**
